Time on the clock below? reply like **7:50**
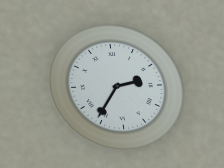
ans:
**2:36**
